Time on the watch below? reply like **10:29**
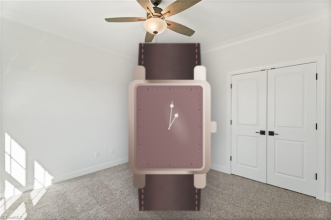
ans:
**1:01**
